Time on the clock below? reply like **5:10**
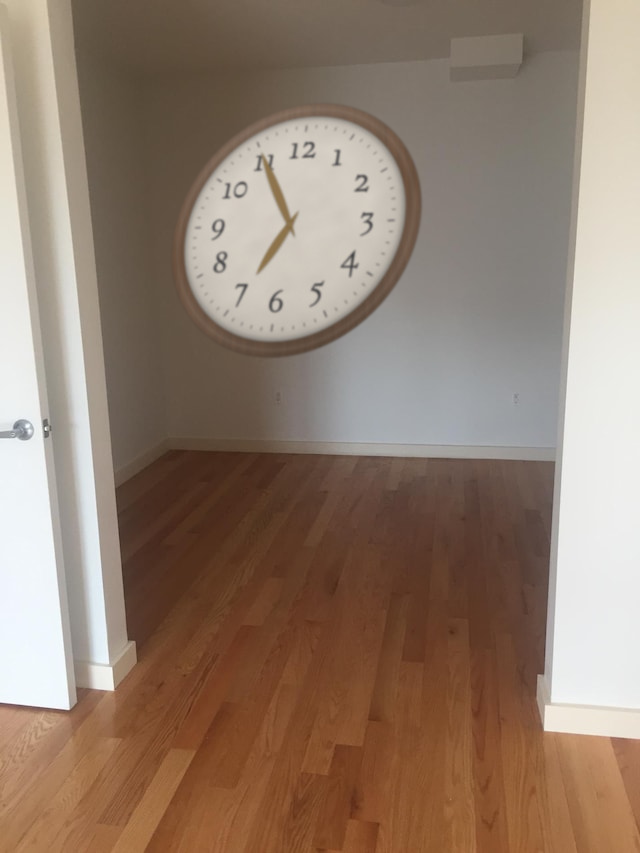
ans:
**6:55**
